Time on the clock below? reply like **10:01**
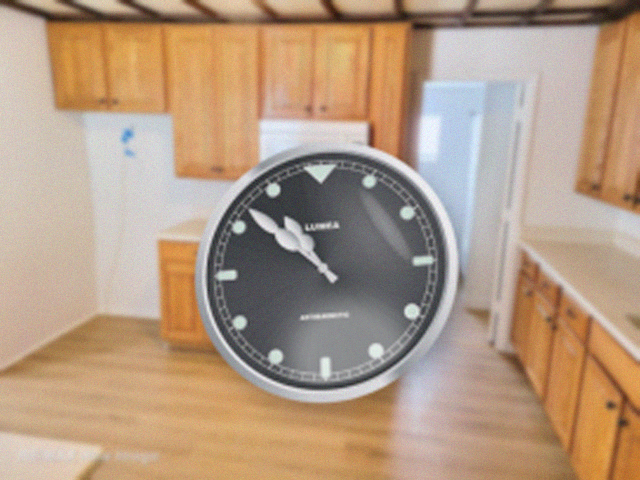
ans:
**10:52**
